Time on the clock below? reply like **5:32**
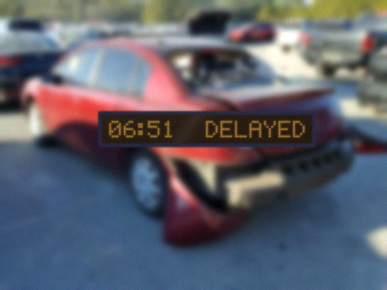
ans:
**6:51**
